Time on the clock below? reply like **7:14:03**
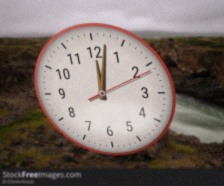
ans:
**12:02:11**
